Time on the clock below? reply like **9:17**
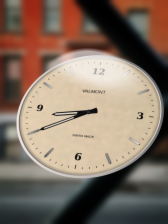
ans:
**8:40**
